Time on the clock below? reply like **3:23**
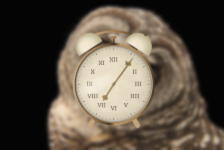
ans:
**7:06**
